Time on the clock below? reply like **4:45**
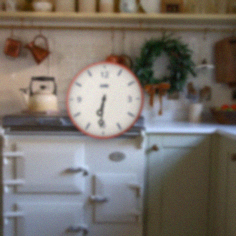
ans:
**6:31**
